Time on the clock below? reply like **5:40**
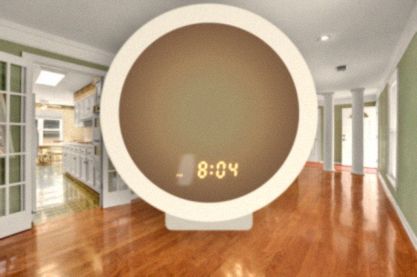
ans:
**8:04**
